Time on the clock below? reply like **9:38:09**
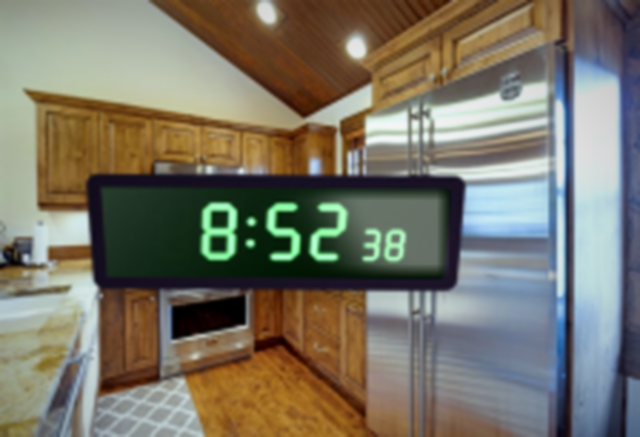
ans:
**8:52:38**
